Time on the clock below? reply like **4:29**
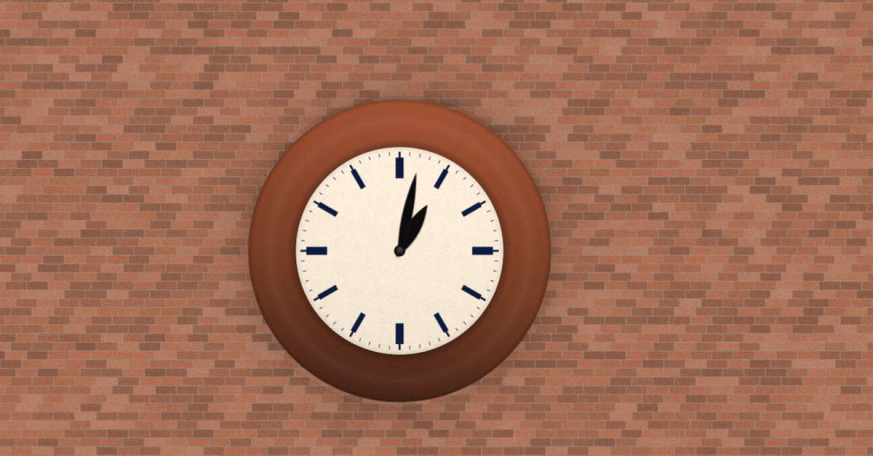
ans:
**1:02**
